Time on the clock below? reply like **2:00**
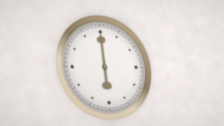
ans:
**6:00**
